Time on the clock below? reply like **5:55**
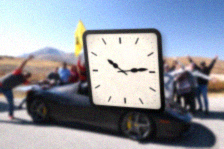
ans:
**10:14**
